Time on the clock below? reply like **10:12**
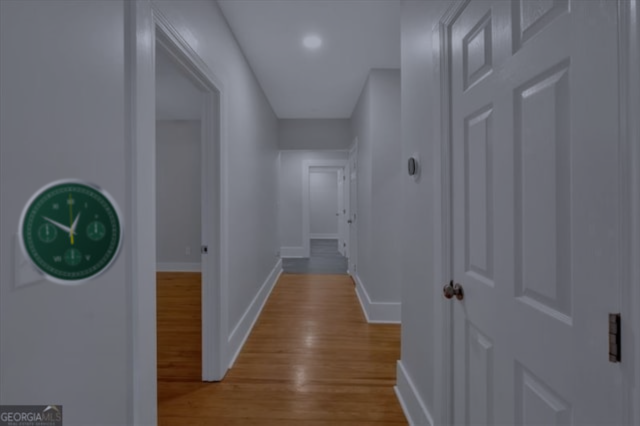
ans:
**12:50**
